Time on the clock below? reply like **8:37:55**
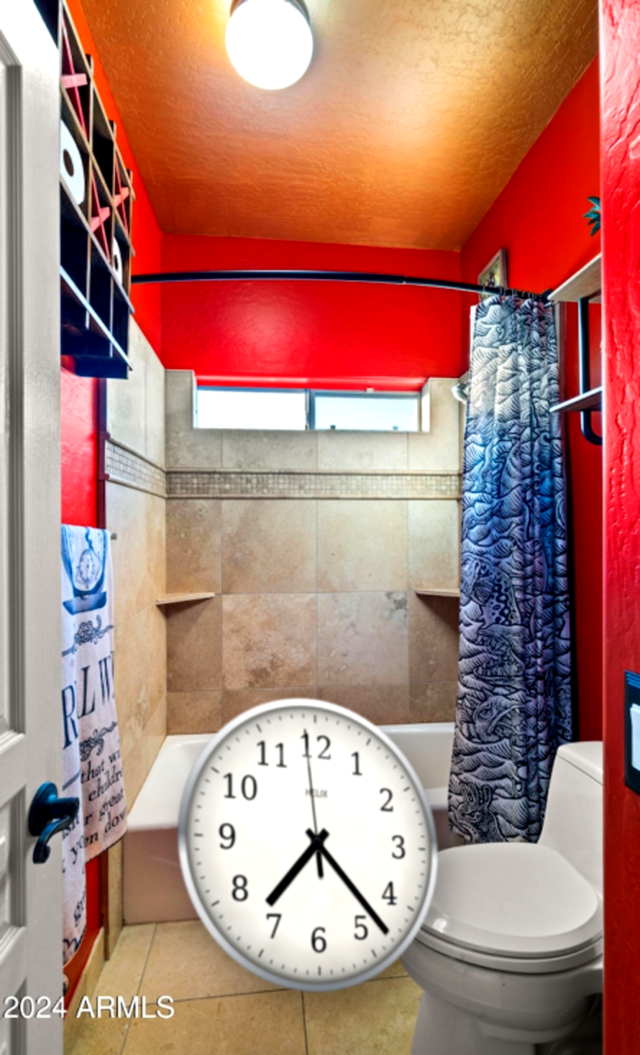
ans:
**7:22:59**
